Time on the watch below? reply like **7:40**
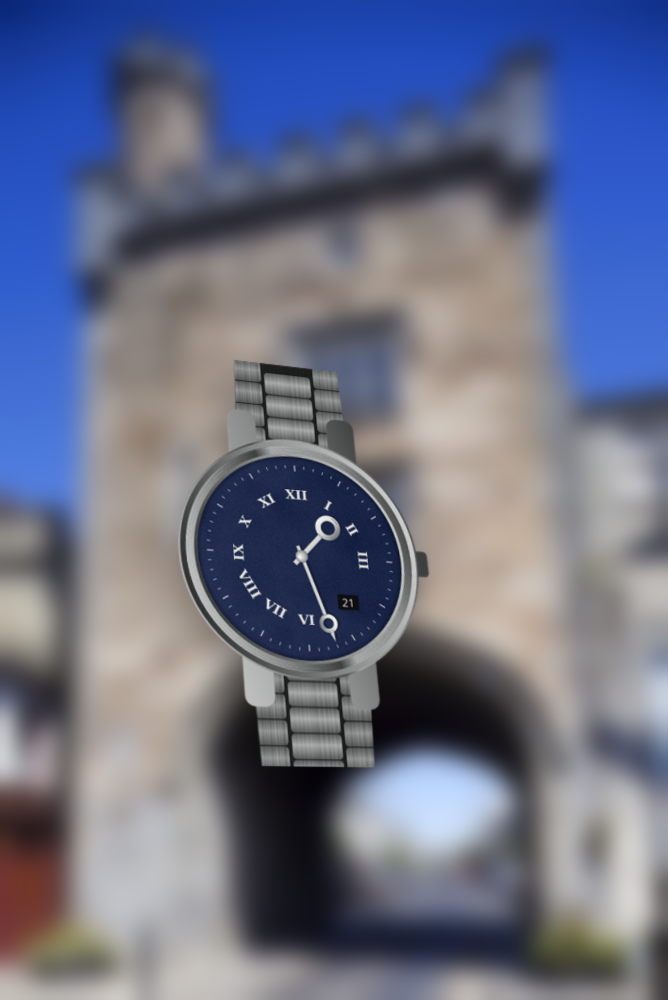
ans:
**1:27**
